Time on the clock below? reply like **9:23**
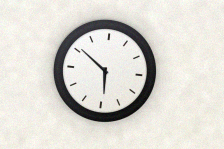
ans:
**5:51**
